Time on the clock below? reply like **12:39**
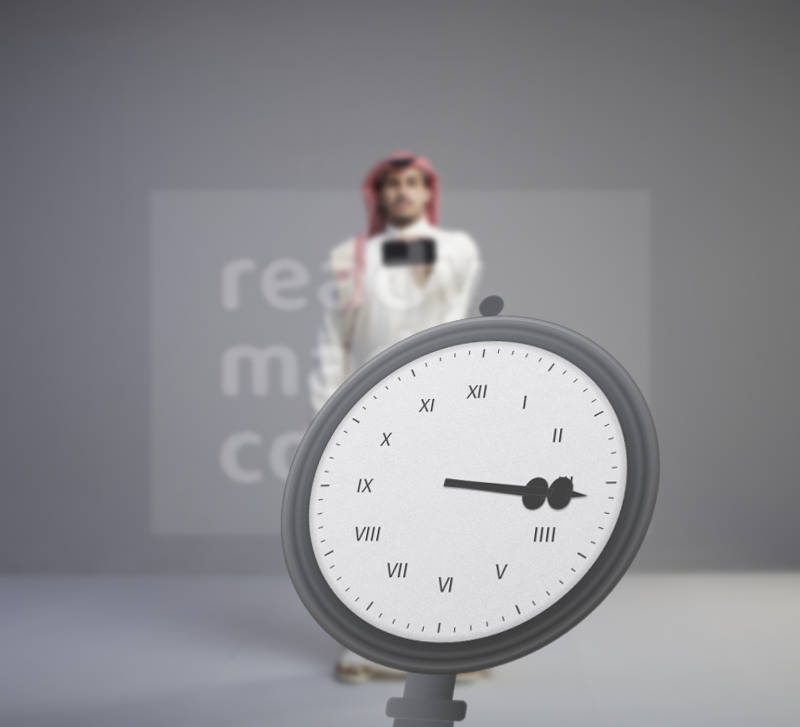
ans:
**3:16**
